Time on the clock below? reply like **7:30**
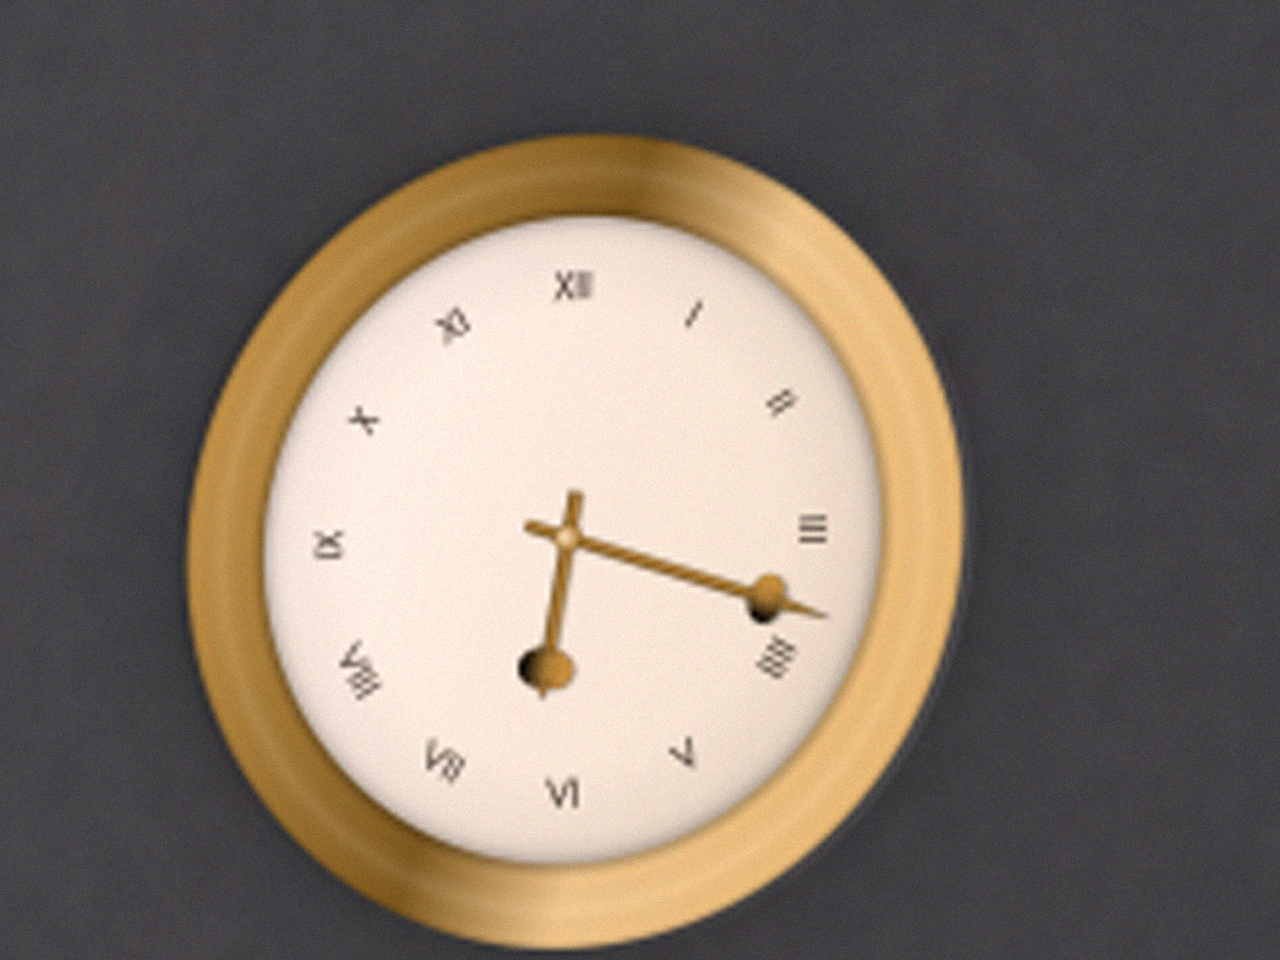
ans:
**6:18**
